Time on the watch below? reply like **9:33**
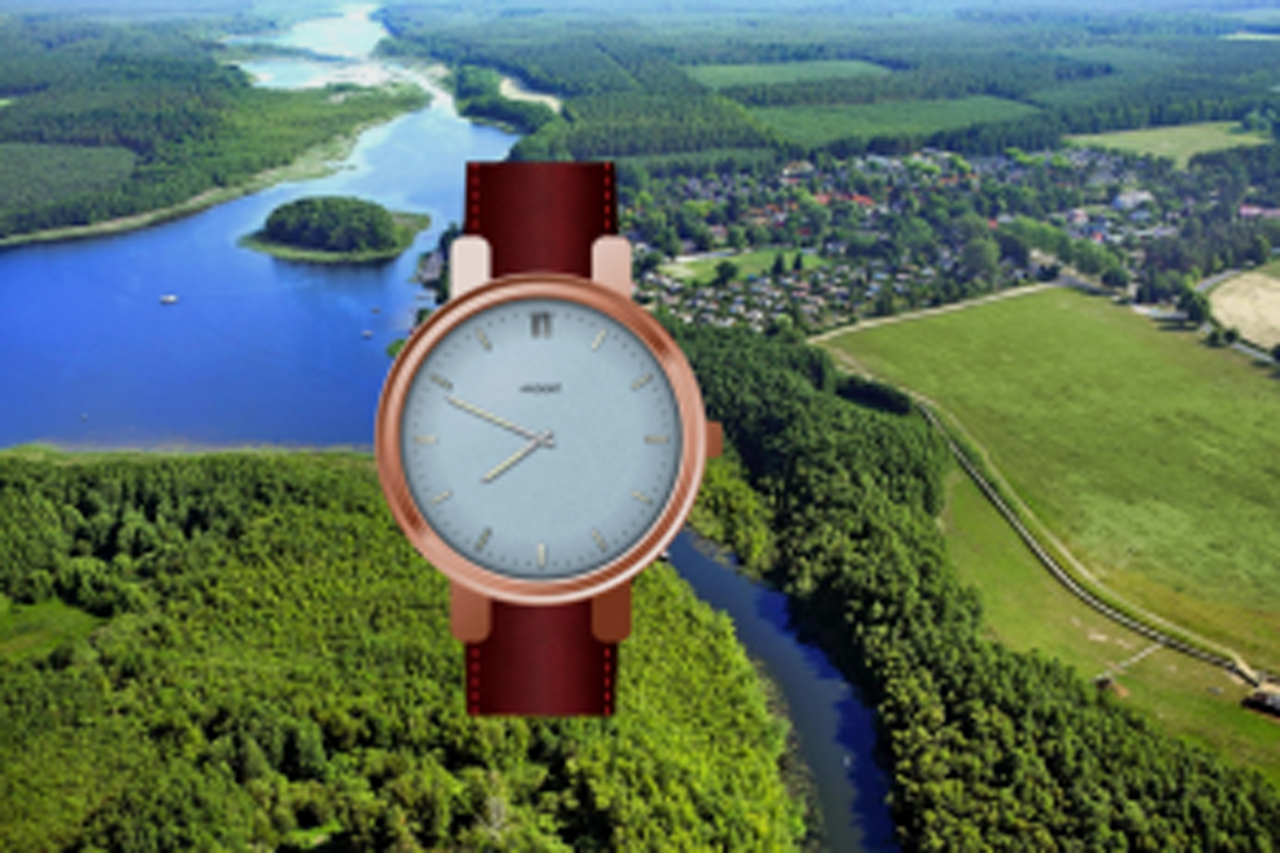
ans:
**7:49**
